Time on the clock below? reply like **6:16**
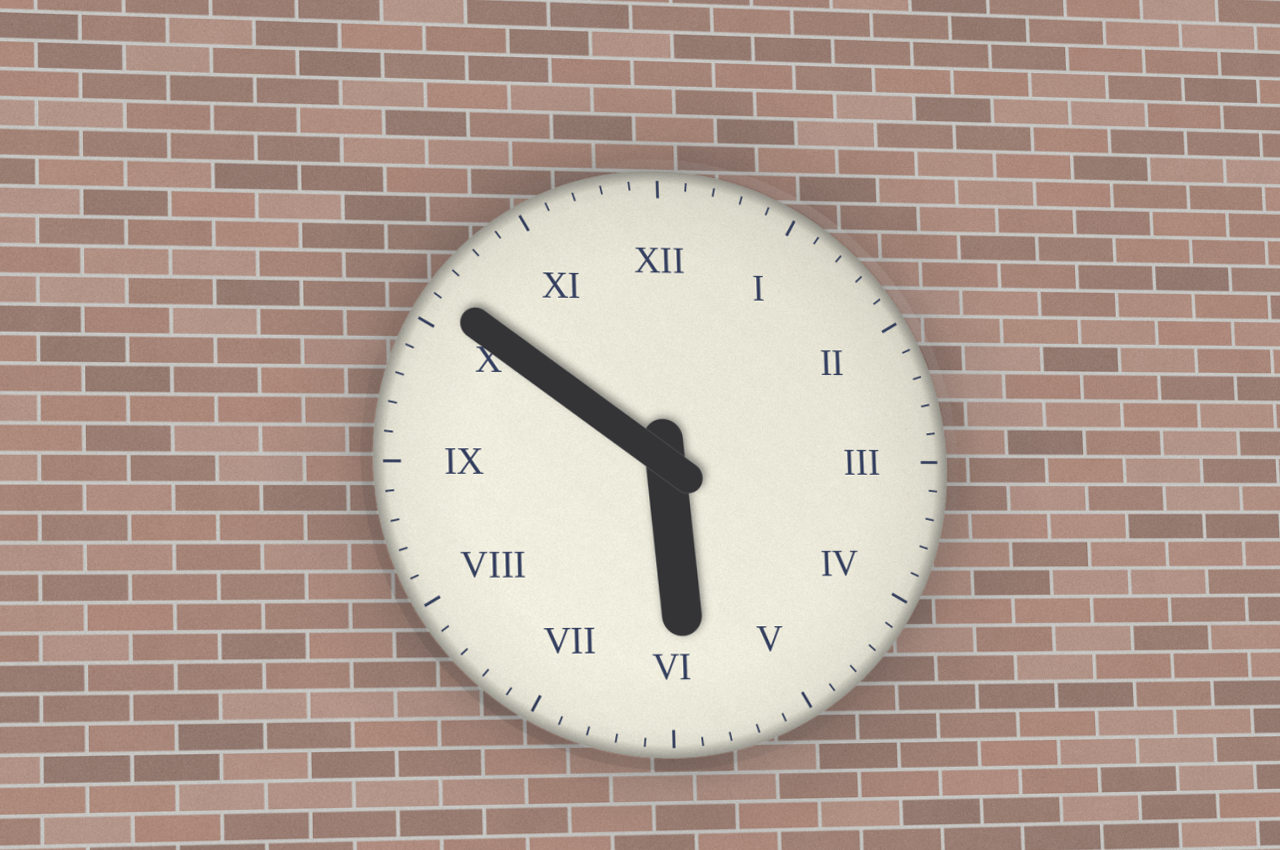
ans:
**5:51**
